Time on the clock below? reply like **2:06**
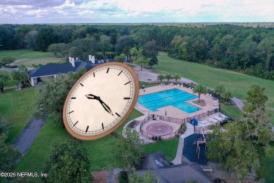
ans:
**9:21**
